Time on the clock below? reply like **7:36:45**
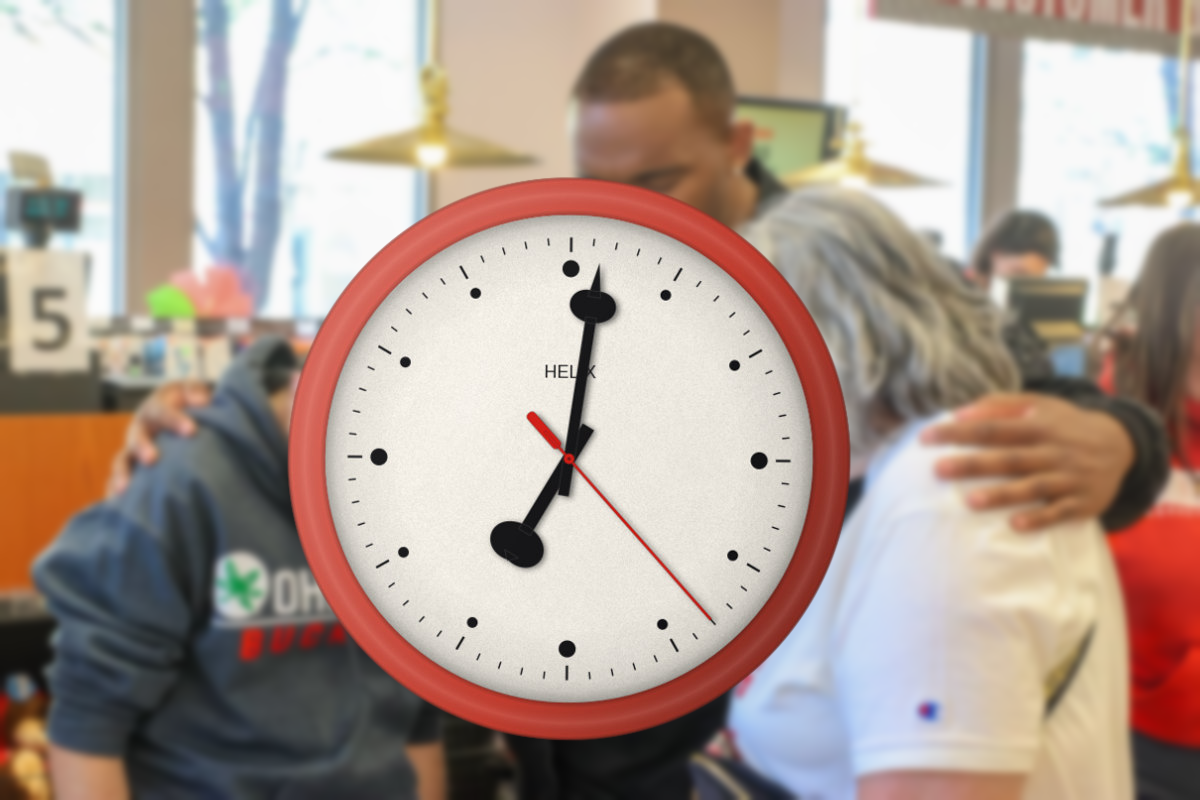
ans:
**7:01:23**
